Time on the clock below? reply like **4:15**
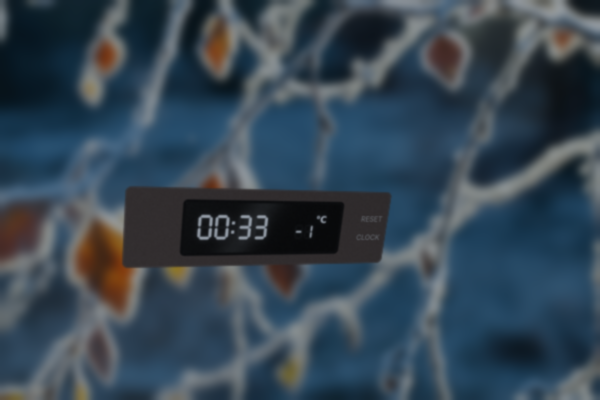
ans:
**0:33**
